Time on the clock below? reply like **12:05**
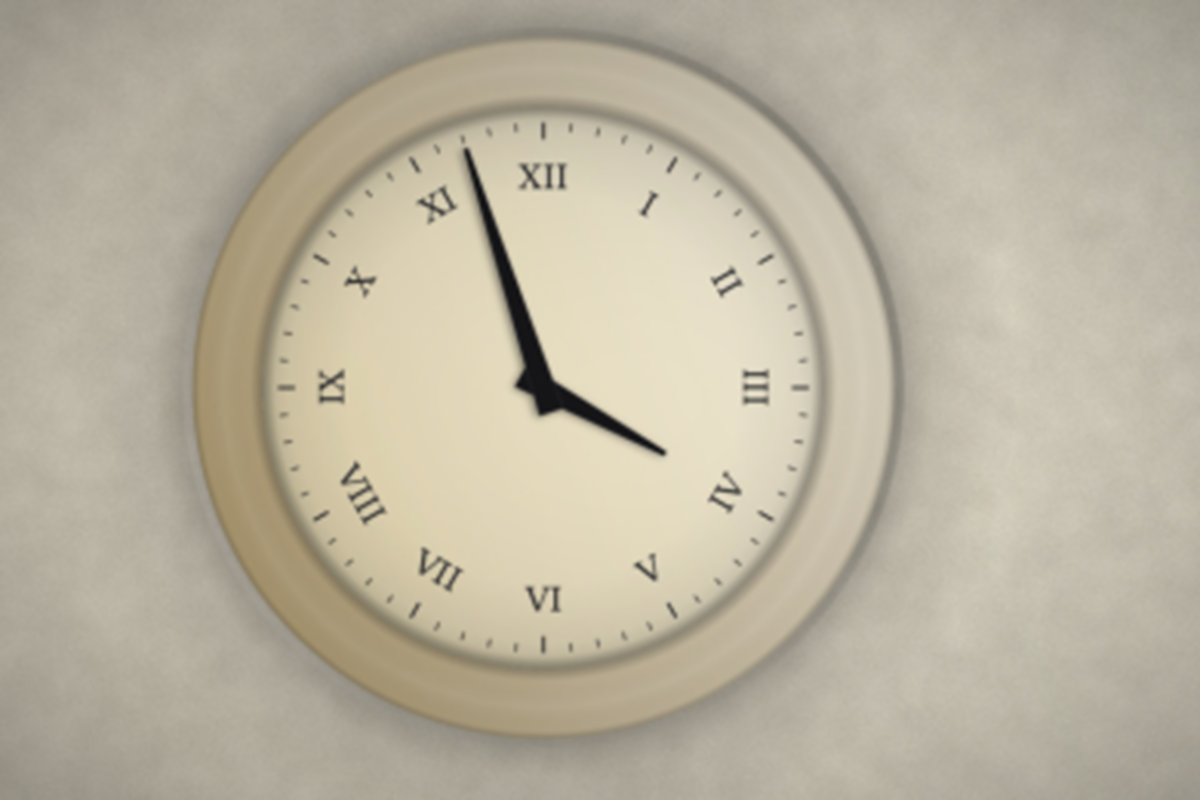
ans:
**3:57**
